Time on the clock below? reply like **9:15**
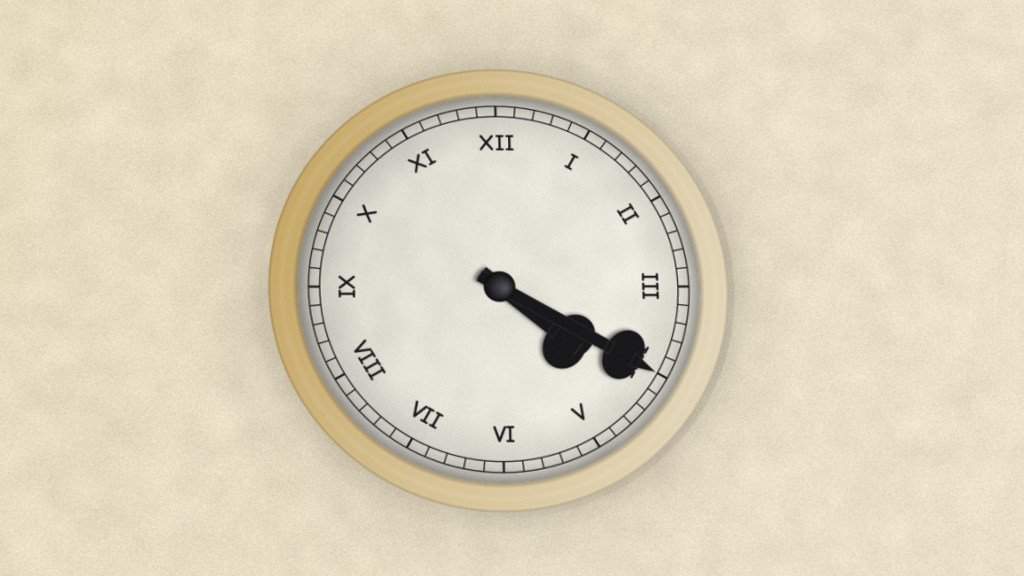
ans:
**4:20**
